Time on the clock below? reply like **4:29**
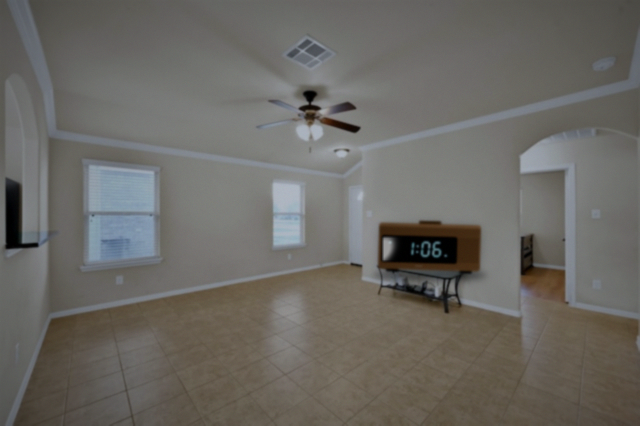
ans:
**1:06**
